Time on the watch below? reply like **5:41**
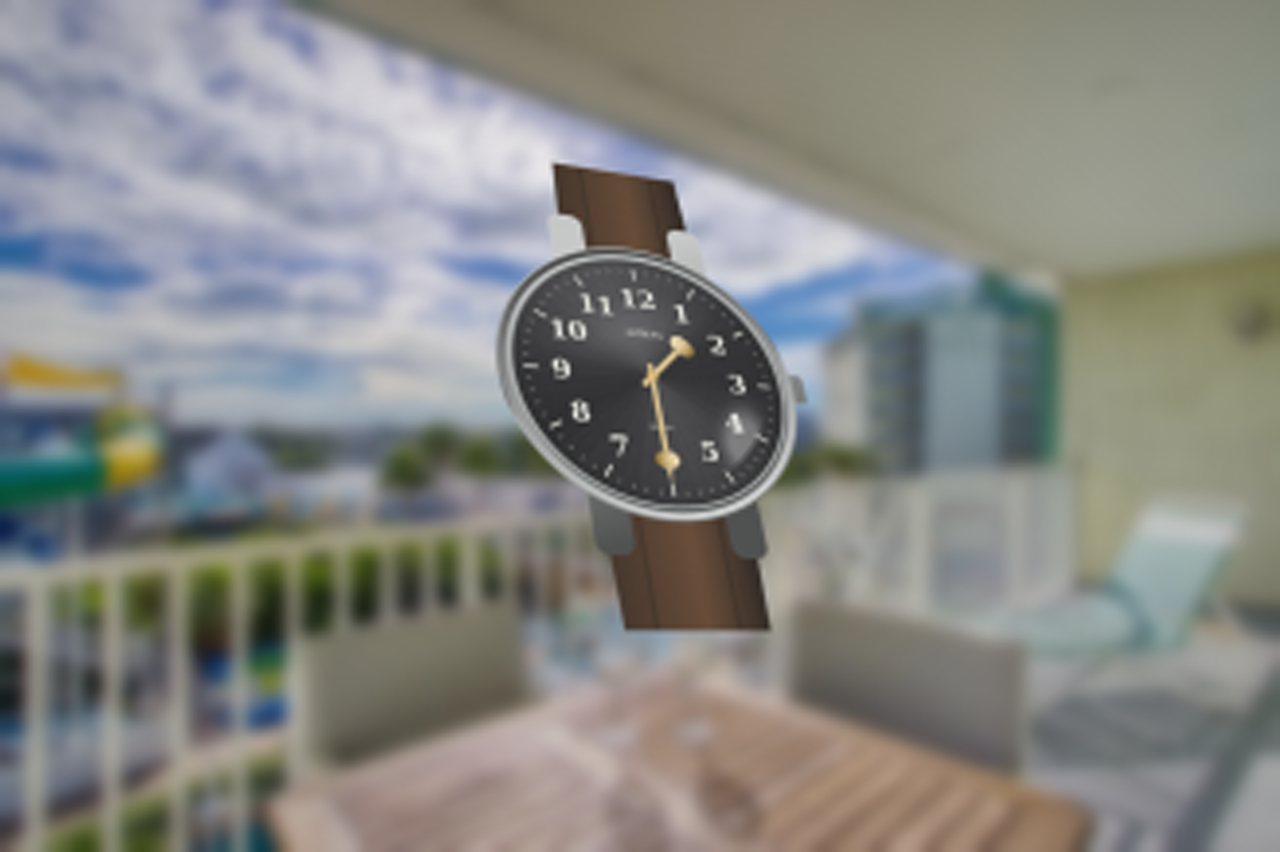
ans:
**1:30**
